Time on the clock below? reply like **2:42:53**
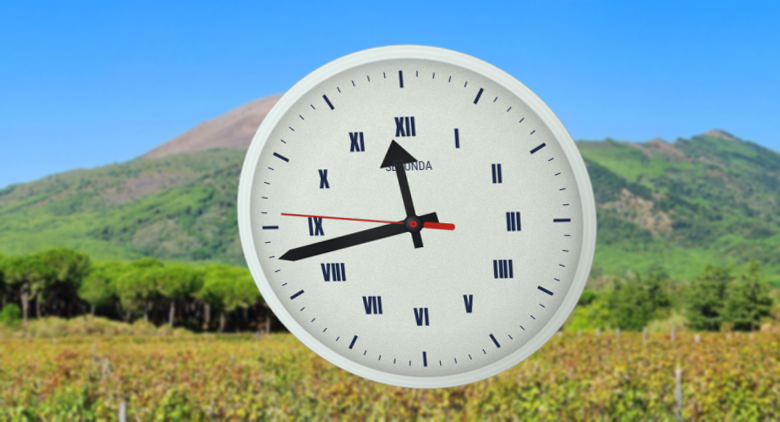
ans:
**11:42:46**
